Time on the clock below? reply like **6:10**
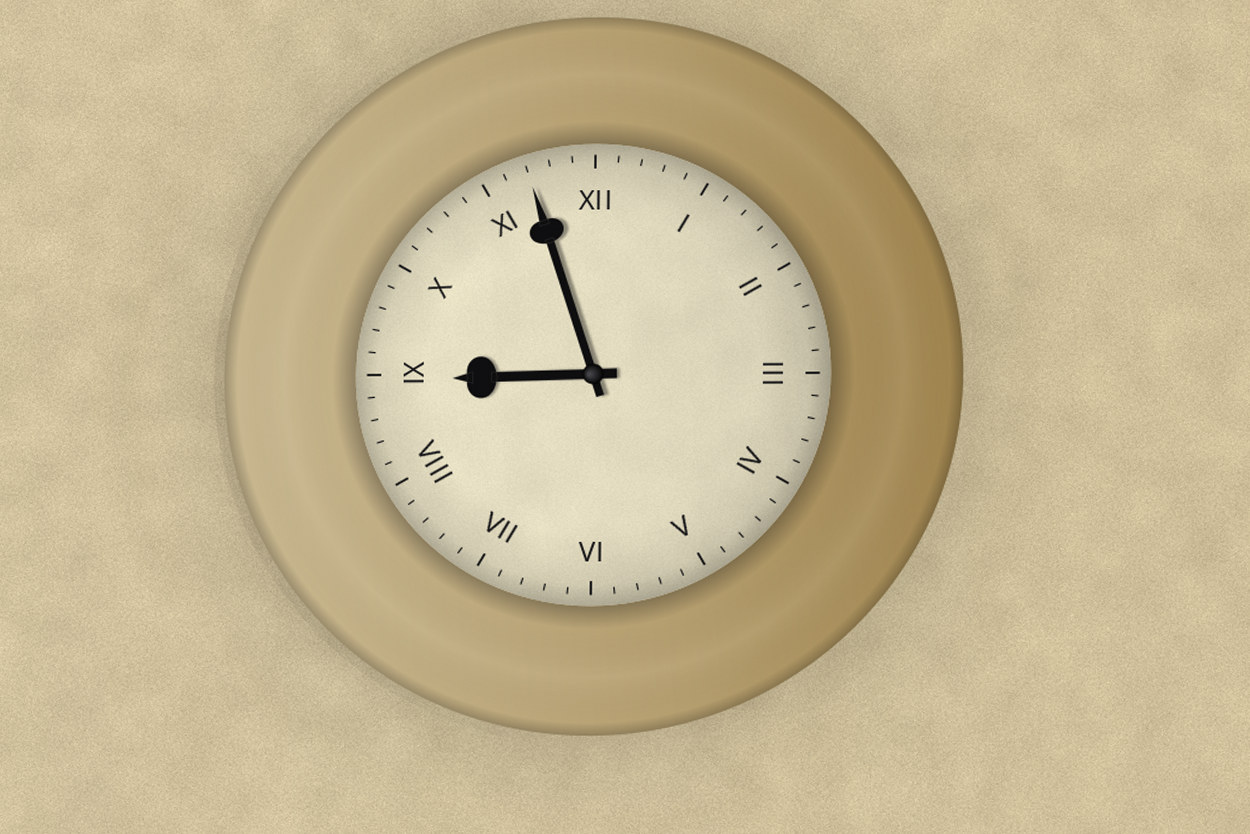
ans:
**8:57**
